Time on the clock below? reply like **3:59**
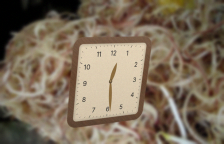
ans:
**12:29**
